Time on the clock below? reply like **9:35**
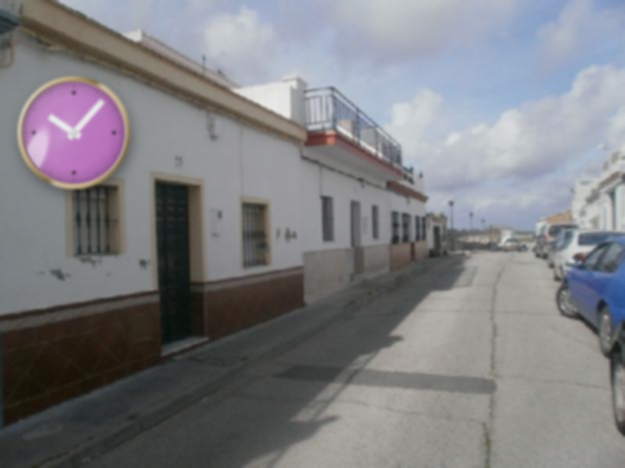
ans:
**10:07**
